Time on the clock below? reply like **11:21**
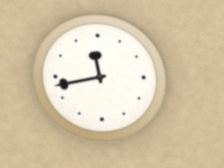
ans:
**11:43**
